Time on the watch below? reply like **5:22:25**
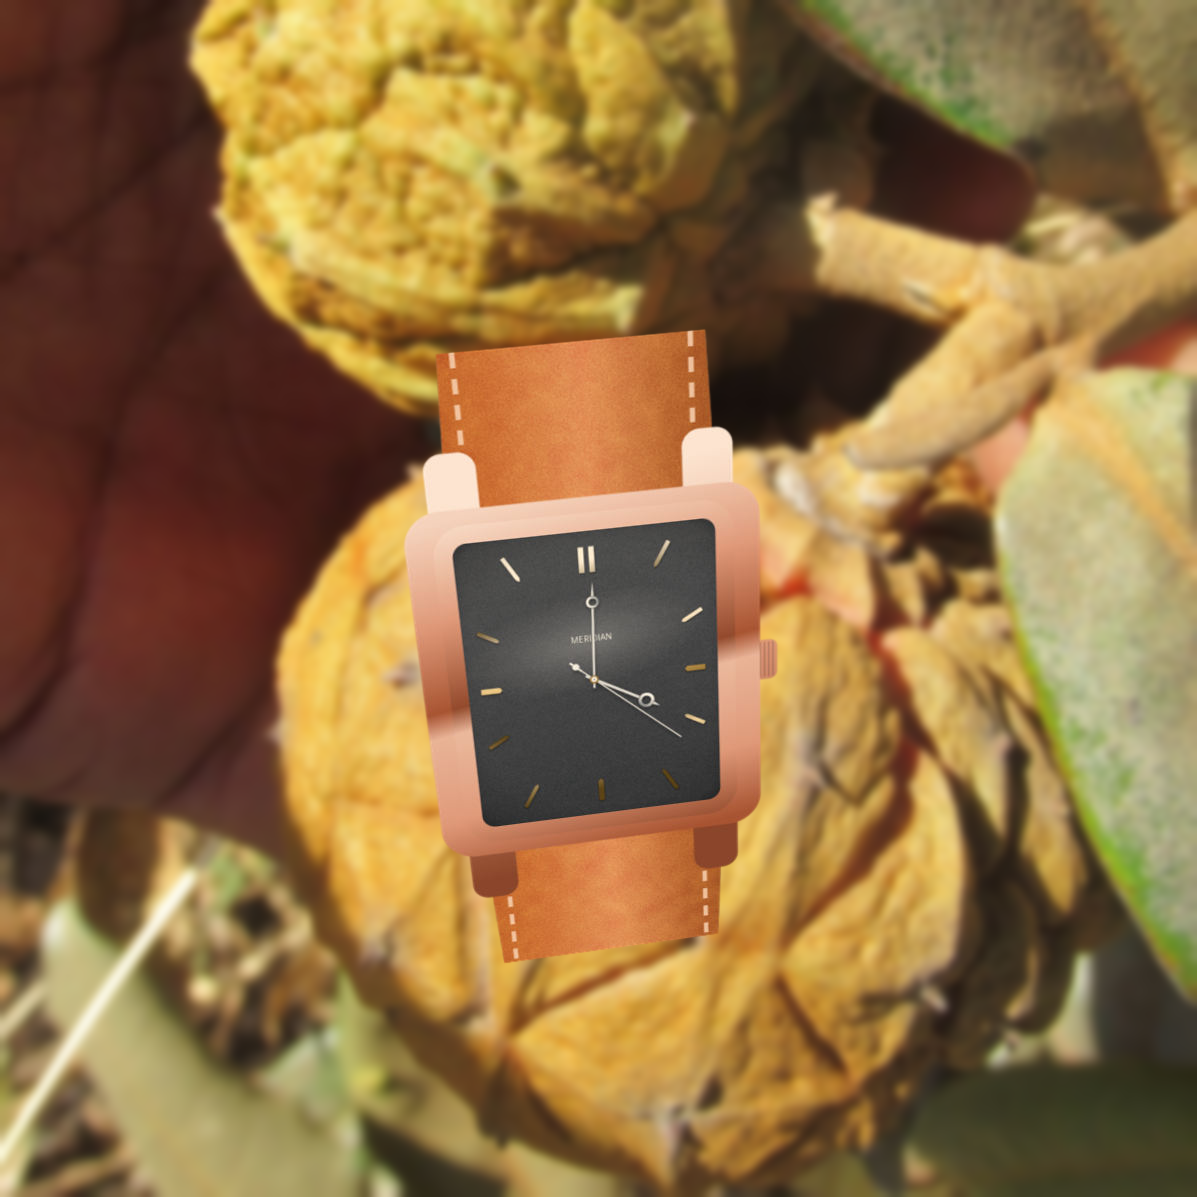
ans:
**4:00:22**
